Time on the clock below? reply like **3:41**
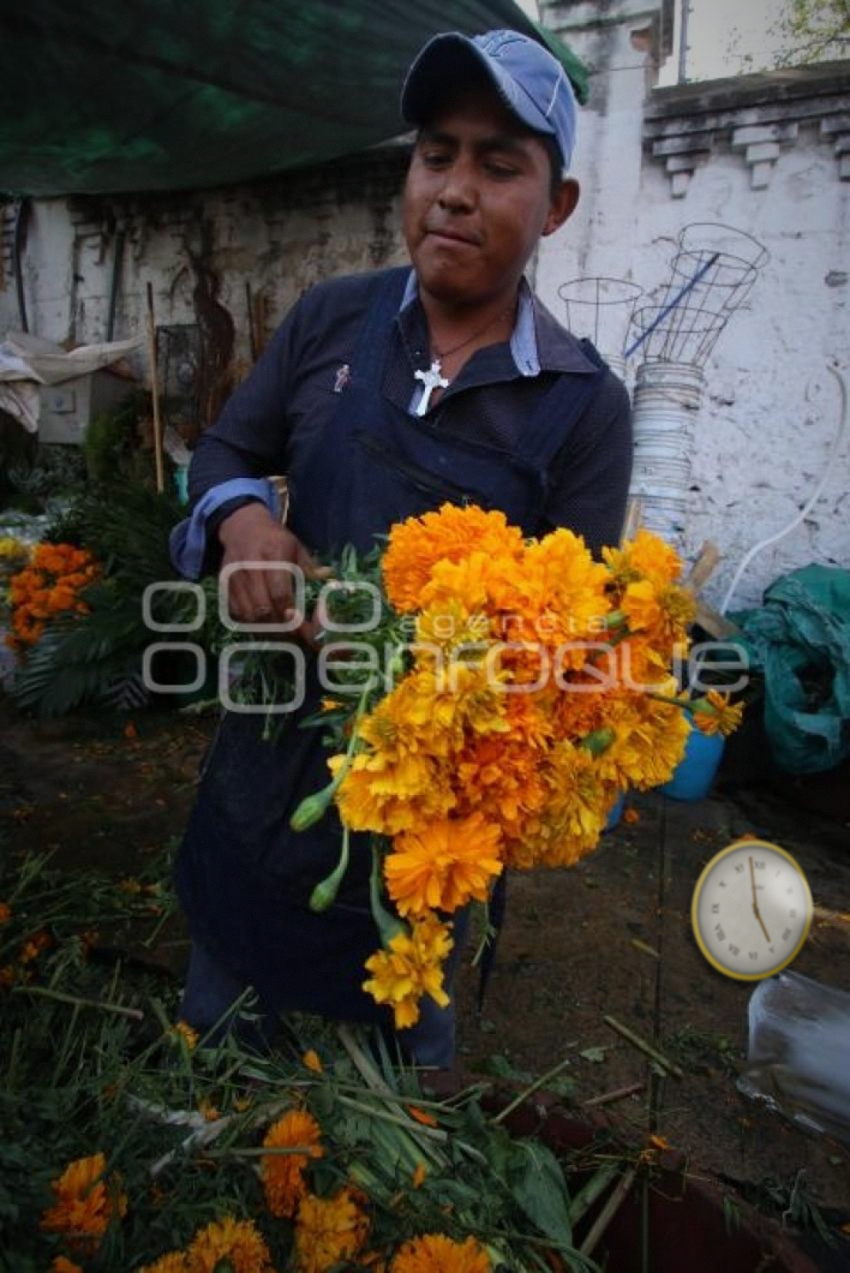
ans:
**4:58**
